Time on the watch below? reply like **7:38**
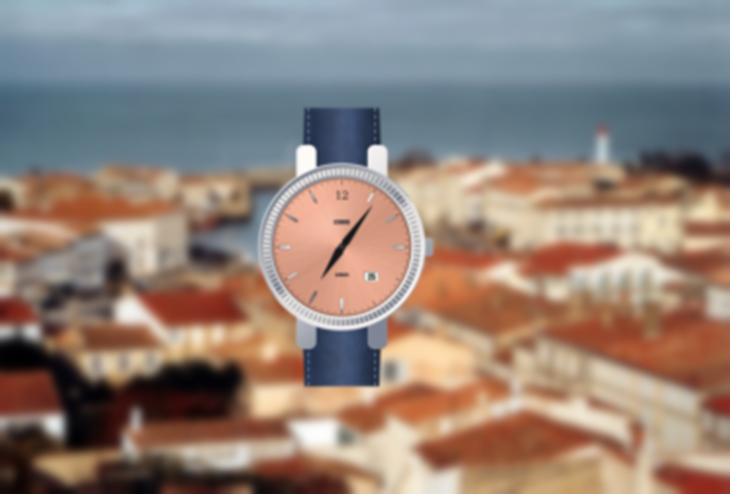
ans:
**7:06**
